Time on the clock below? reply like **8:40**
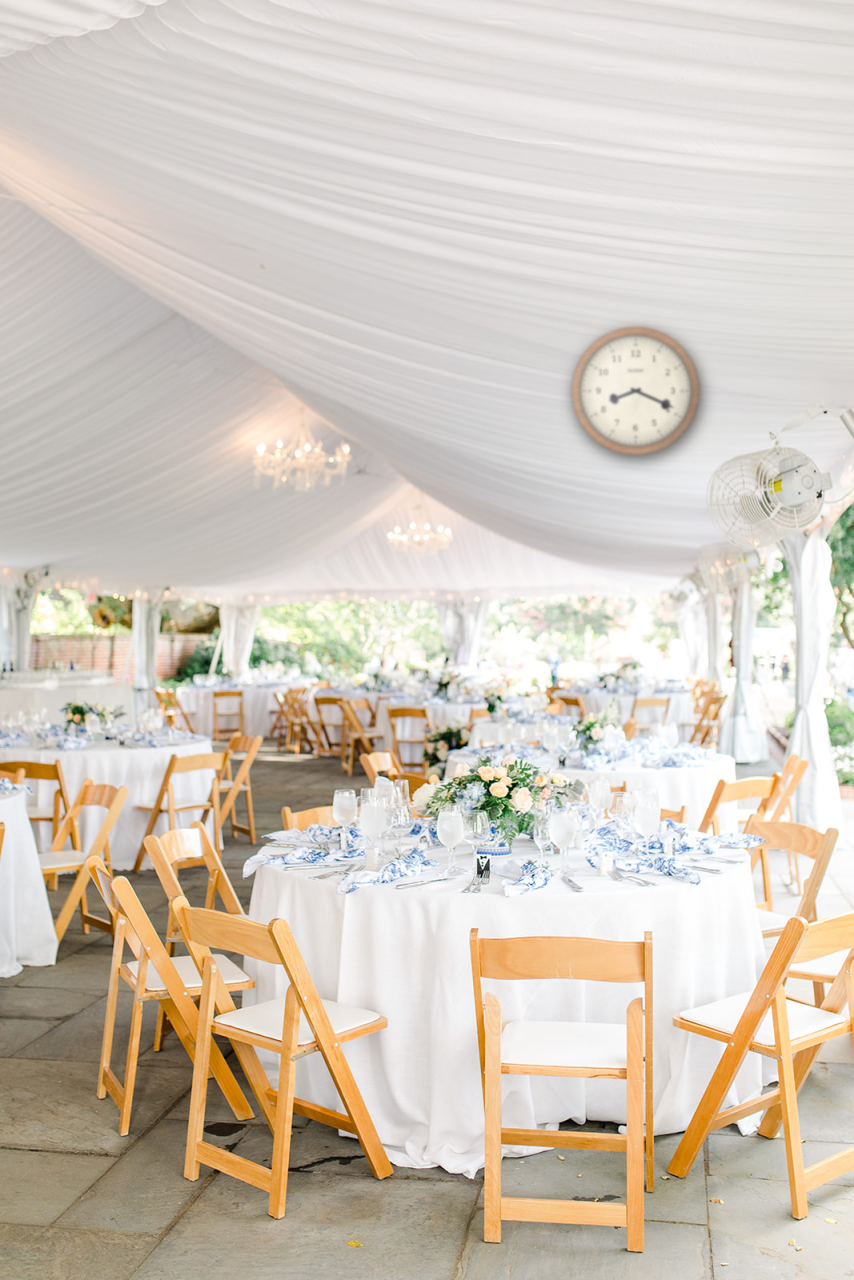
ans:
**8:19**
